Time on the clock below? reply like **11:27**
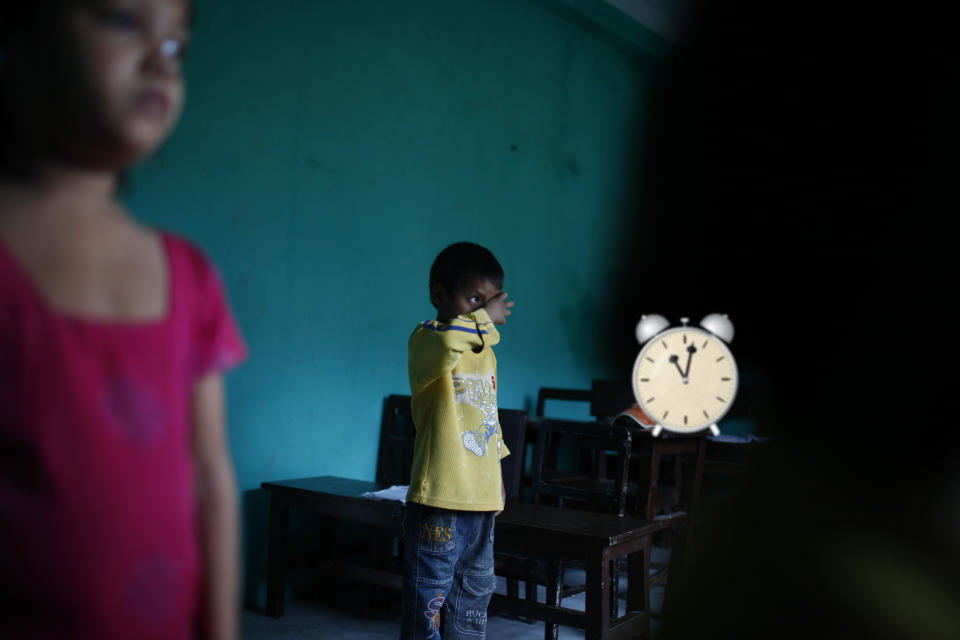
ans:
**11:02**
